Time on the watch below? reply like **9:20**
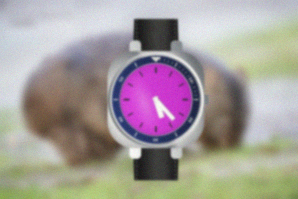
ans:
**5:23**
